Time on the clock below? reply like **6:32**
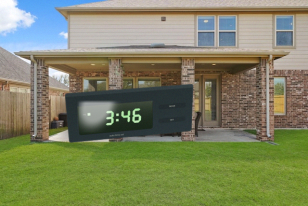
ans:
**3:46**
